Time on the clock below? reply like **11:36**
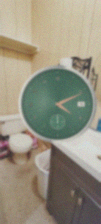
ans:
**4:11**
